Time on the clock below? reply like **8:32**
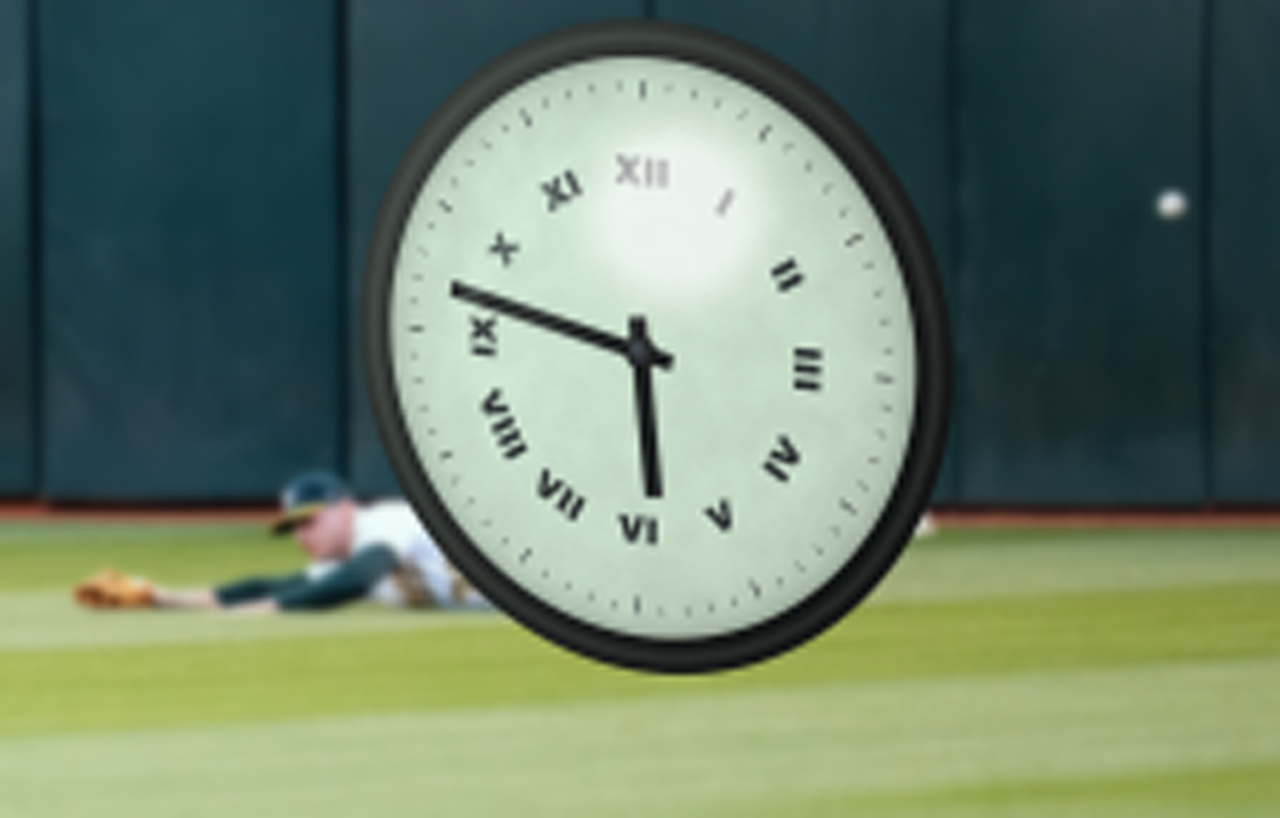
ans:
**5:47**
